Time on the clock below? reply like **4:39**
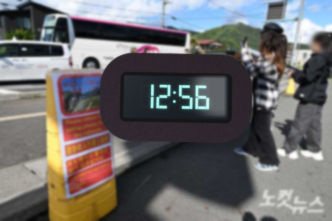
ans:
**12:56**
